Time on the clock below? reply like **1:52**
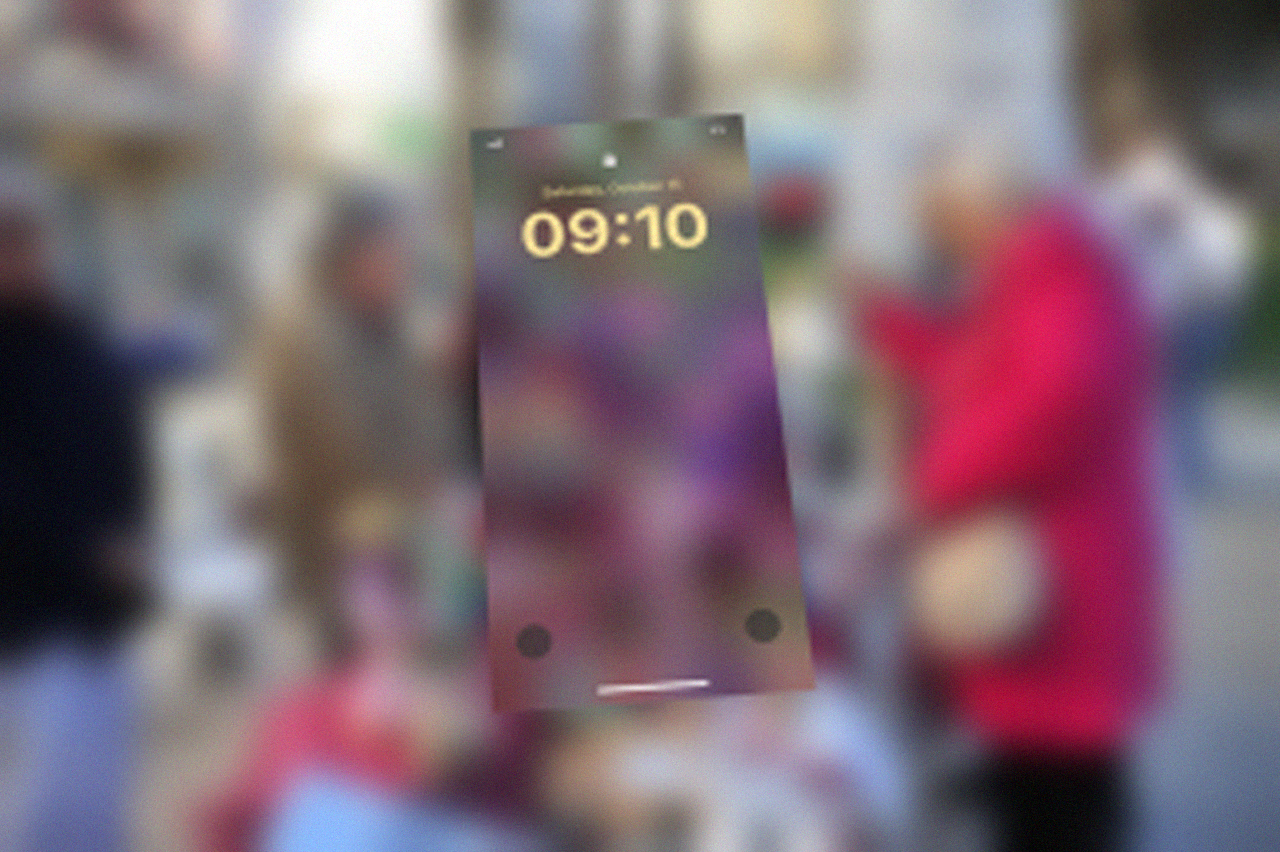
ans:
**9:10**
